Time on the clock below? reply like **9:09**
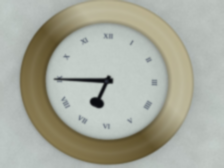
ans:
**6:45**
